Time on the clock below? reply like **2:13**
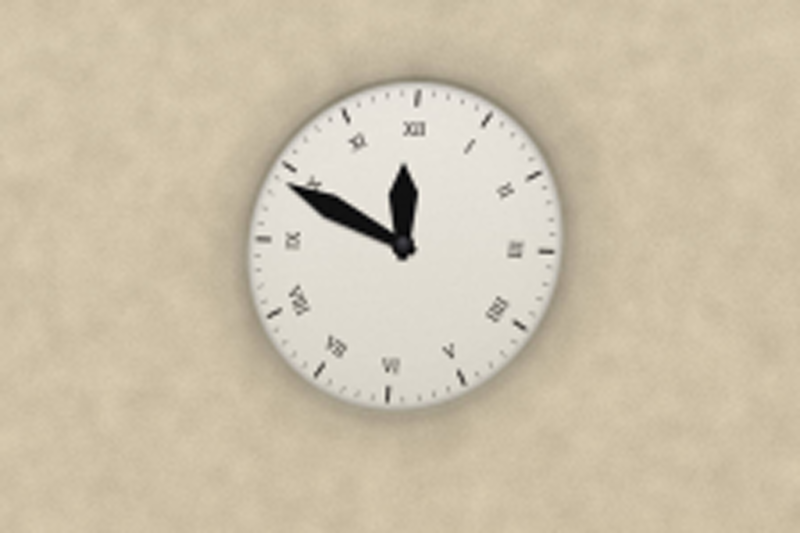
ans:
**11:49**
